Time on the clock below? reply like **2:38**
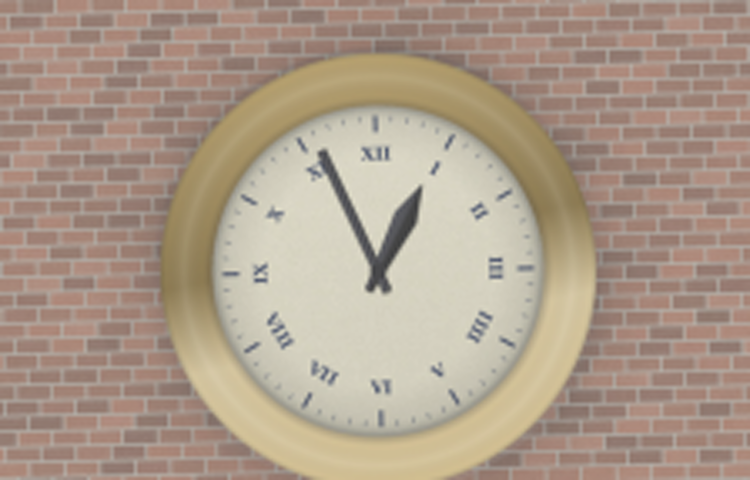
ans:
**12:56**
